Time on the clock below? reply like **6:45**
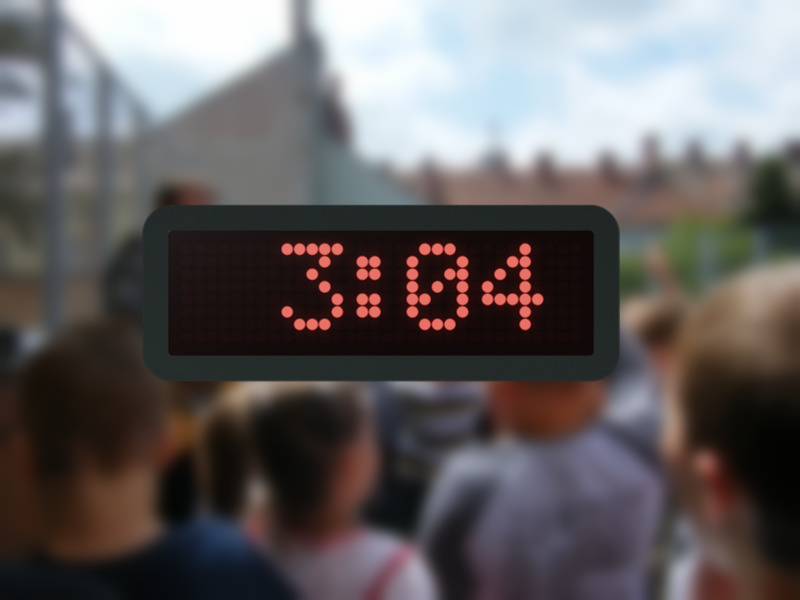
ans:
**3:04**
